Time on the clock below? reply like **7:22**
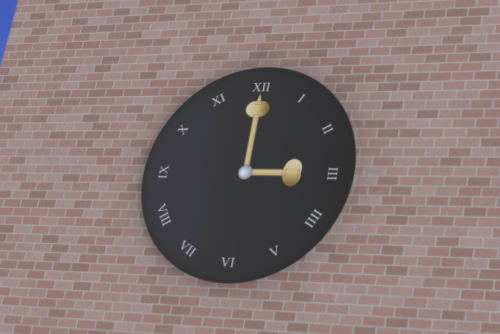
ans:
**3:00**
